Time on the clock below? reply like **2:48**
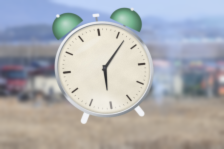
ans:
**6:07**
